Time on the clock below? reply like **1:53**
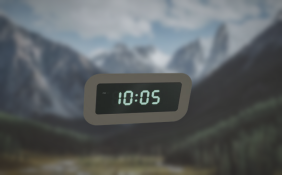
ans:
**10:05**
